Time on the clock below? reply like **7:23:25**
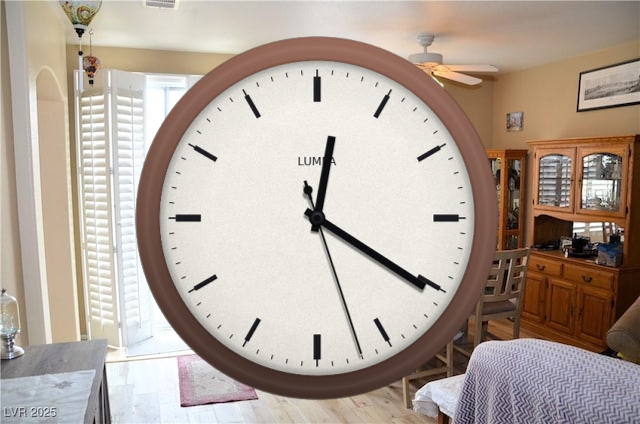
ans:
**12:20:27**
